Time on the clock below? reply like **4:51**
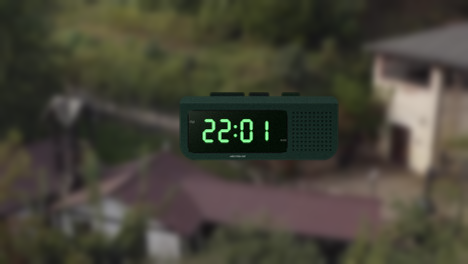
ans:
**22:01**
